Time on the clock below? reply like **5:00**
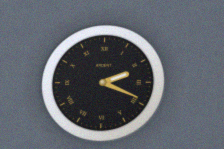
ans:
**2:19**
